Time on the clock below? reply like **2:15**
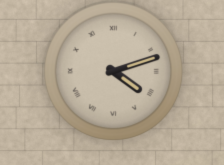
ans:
**4:12**
